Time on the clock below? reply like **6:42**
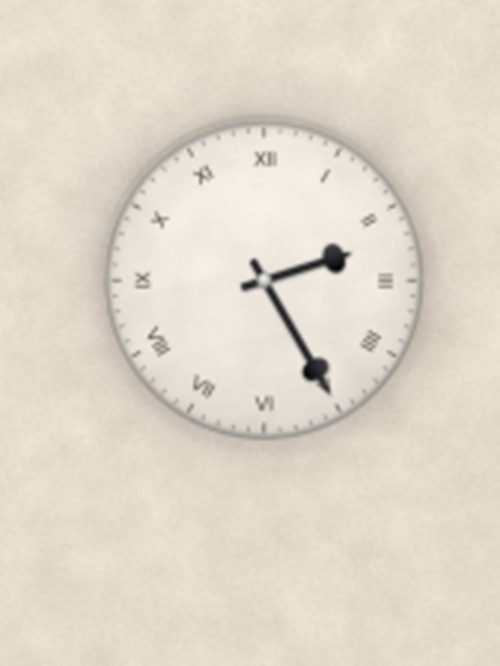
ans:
**2:25**
